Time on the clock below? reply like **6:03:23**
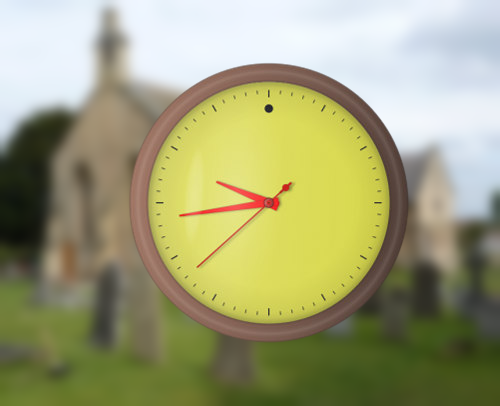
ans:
**9:43:38**
